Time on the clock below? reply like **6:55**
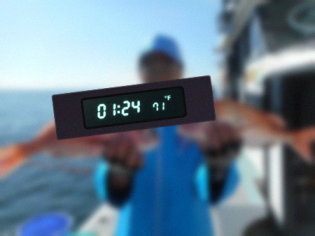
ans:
**1:24**
